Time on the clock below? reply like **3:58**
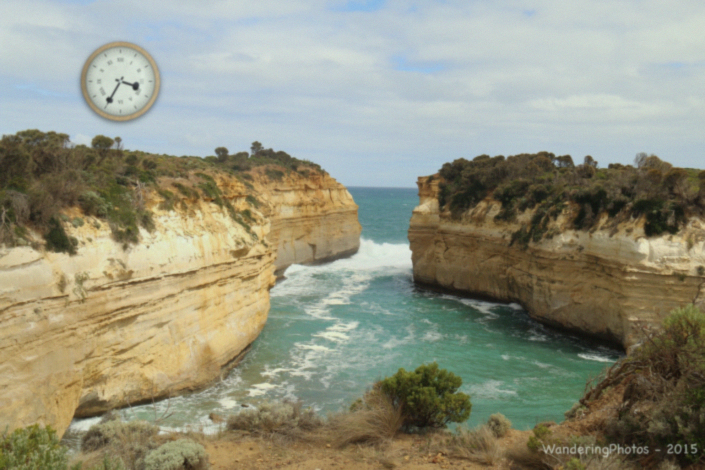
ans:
**3:35**
